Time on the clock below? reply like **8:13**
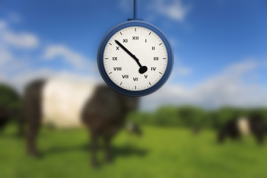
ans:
**4:52**
